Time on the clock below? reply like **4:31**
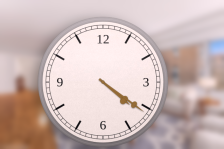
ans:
**4:21**
